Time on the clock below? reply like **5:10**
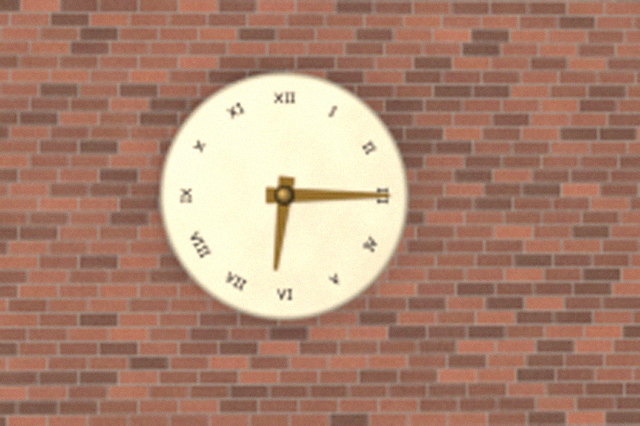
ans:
**6:15**
